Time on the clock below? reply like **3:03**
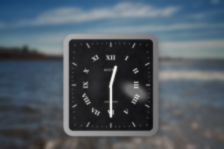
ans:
**12:30**
